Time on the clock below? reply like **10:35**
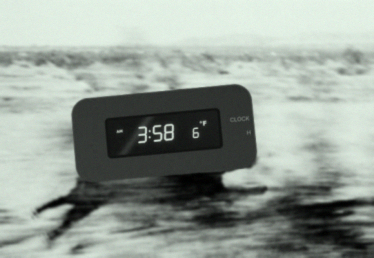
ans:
**3:58**
